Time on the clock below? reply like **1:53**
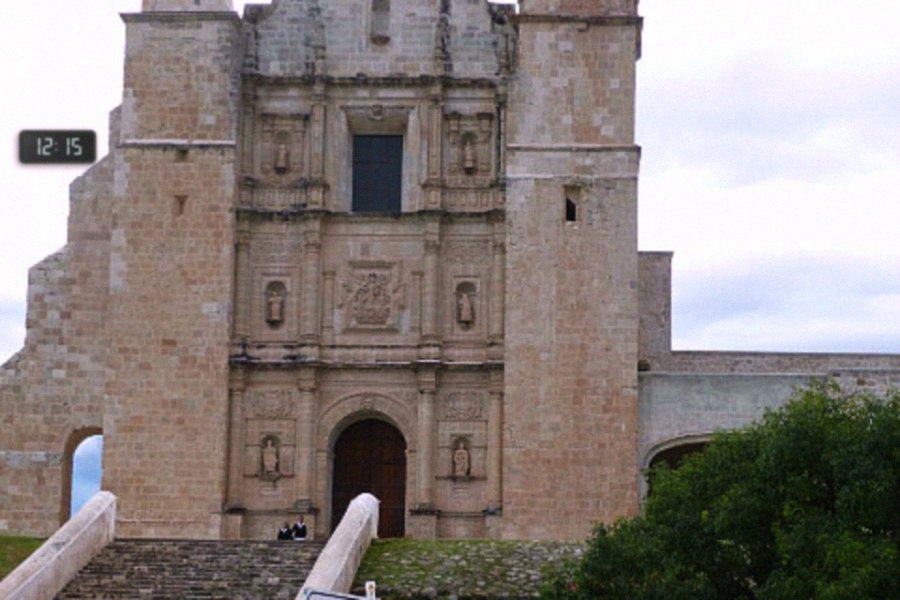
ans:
**12:15**
